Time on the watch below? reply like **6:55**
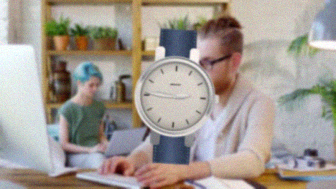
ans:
**2:46**
